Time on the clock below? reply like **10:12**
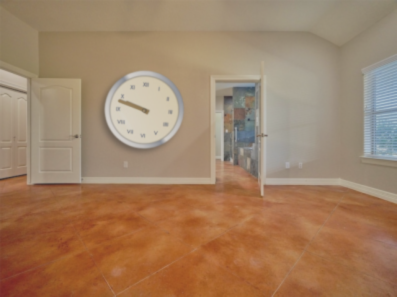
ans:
**9:48**
